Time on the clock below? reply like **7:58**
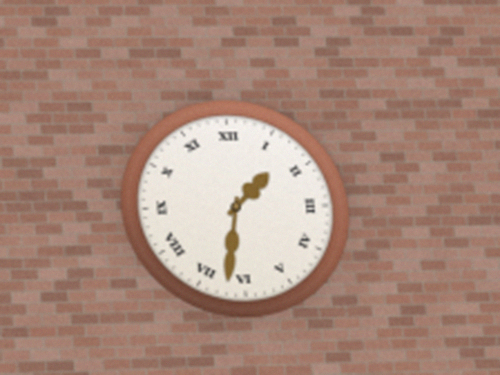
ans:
**1:32**
